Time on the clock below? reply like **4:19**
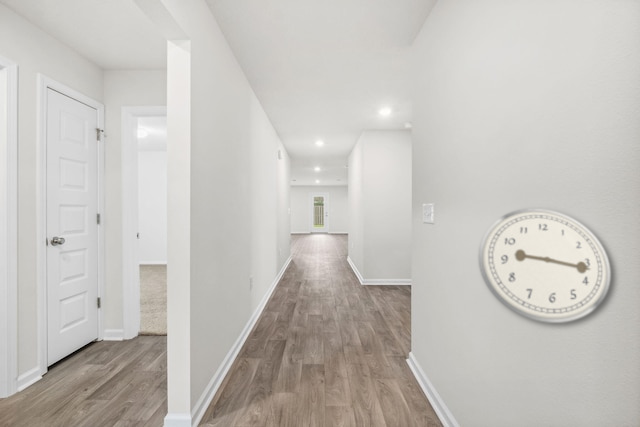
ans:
**9:17**
